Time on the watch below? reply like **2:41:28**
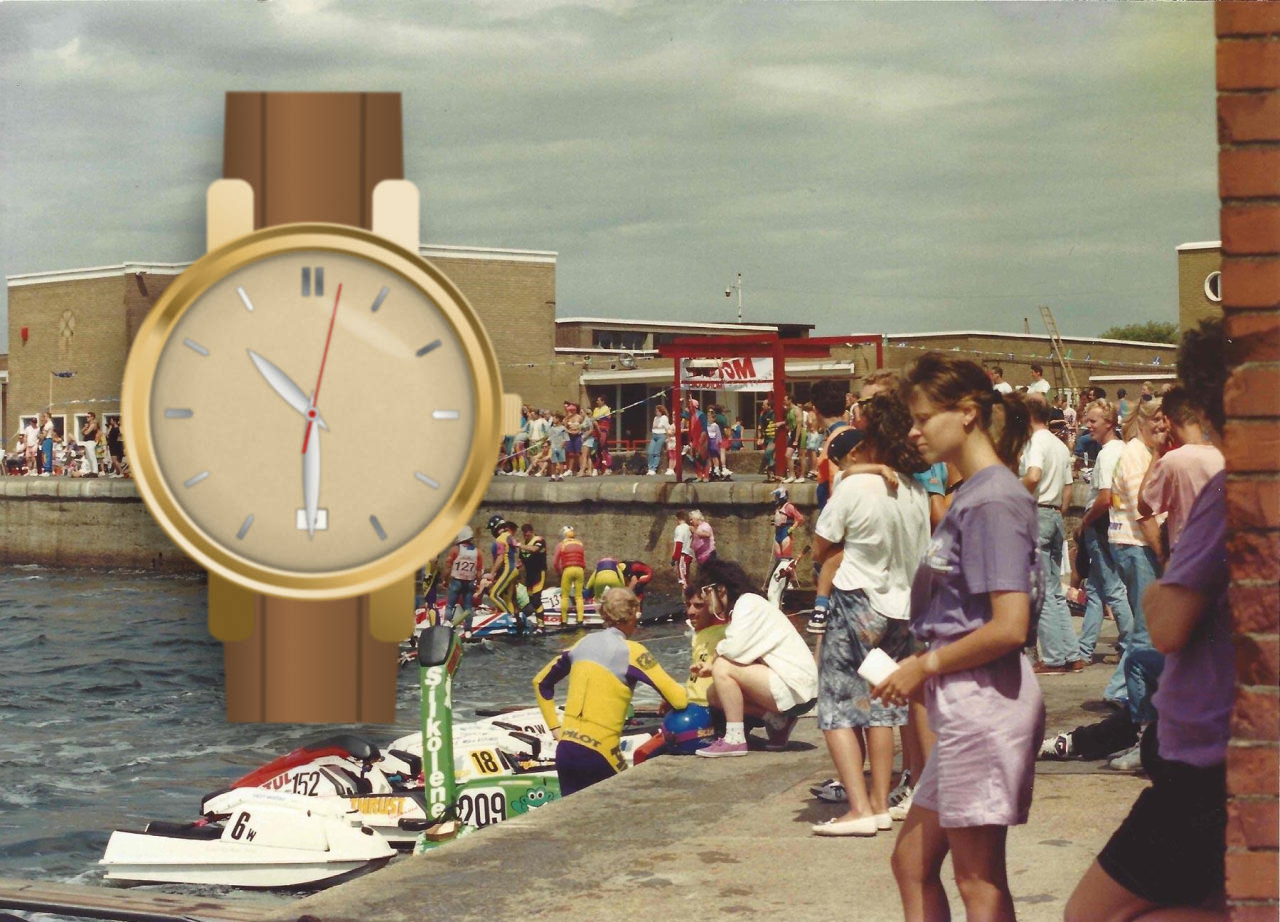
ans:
**10:30:02**
